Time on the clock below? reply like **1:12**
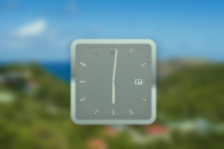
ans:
**6:01**
